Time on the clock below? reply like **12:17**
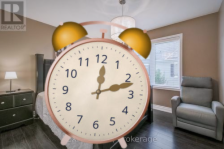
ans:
**12:12**
